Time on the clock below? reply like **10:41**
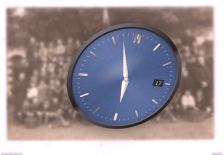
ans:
**5:57**
